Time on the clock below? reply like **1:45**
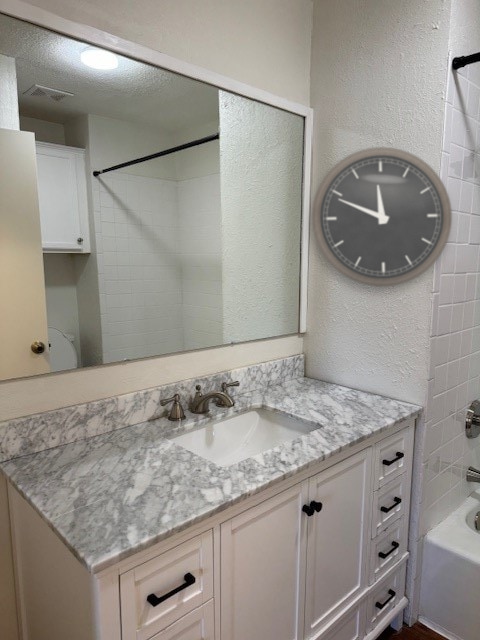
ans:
**11:49**
